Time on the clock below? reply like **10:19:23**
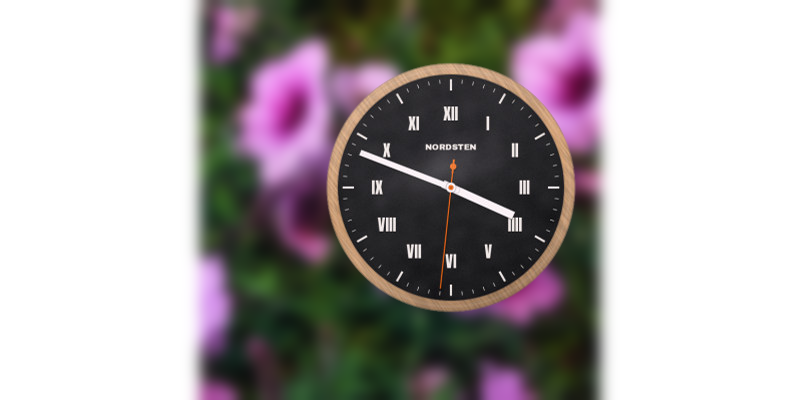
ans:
**3:48:31**
